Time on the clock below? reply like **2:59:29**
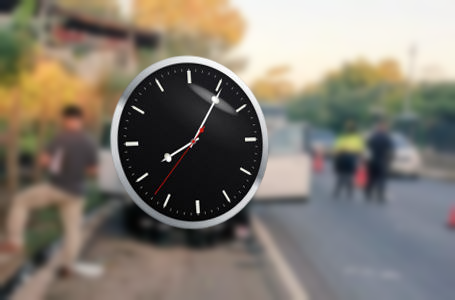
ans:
**8:05:37**
